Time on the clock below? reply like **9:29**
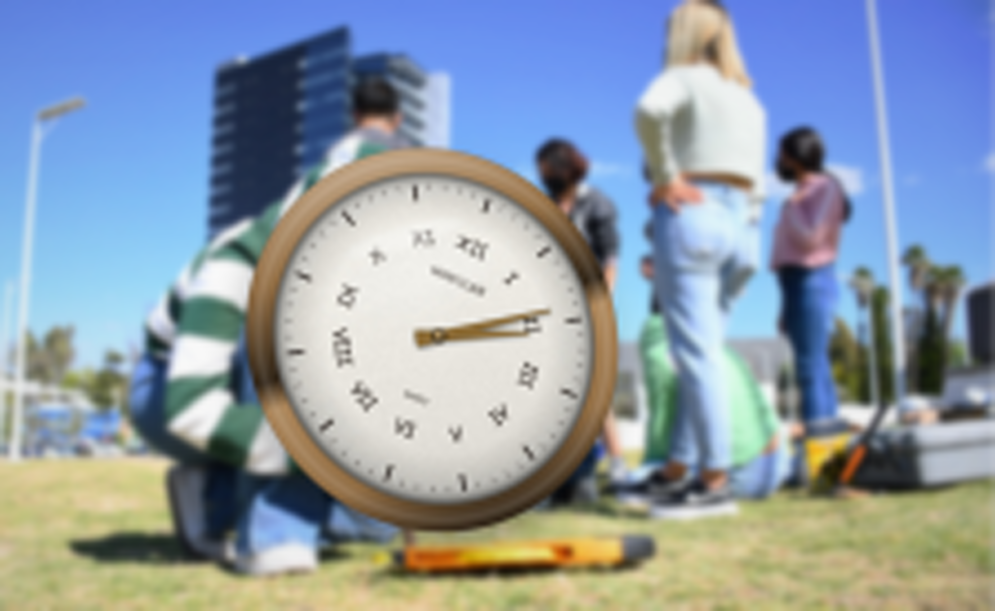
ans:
**2:09**
